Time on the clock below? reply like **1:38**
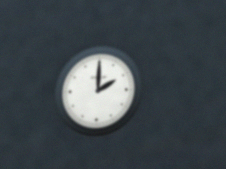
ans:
**2:00**
